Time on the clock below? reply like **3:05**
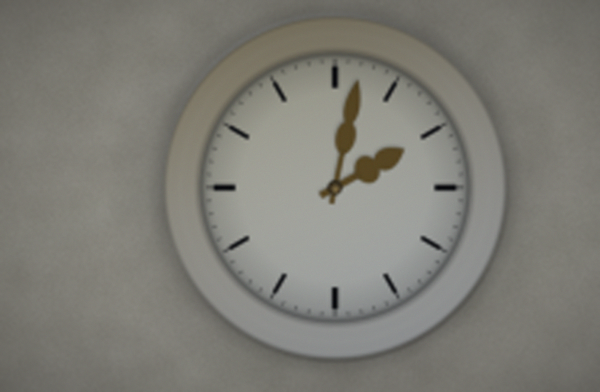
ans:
**2:02**
